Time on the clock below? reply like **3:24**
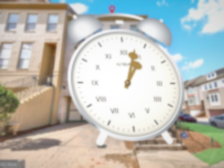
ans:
**1:03**
